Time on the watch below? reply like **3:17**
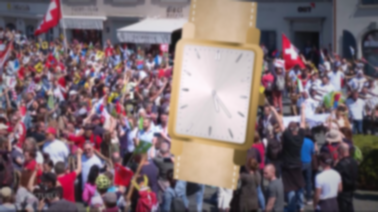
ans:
**5:23**
